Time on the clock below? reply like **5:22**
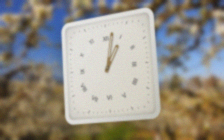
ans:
**1:02**
